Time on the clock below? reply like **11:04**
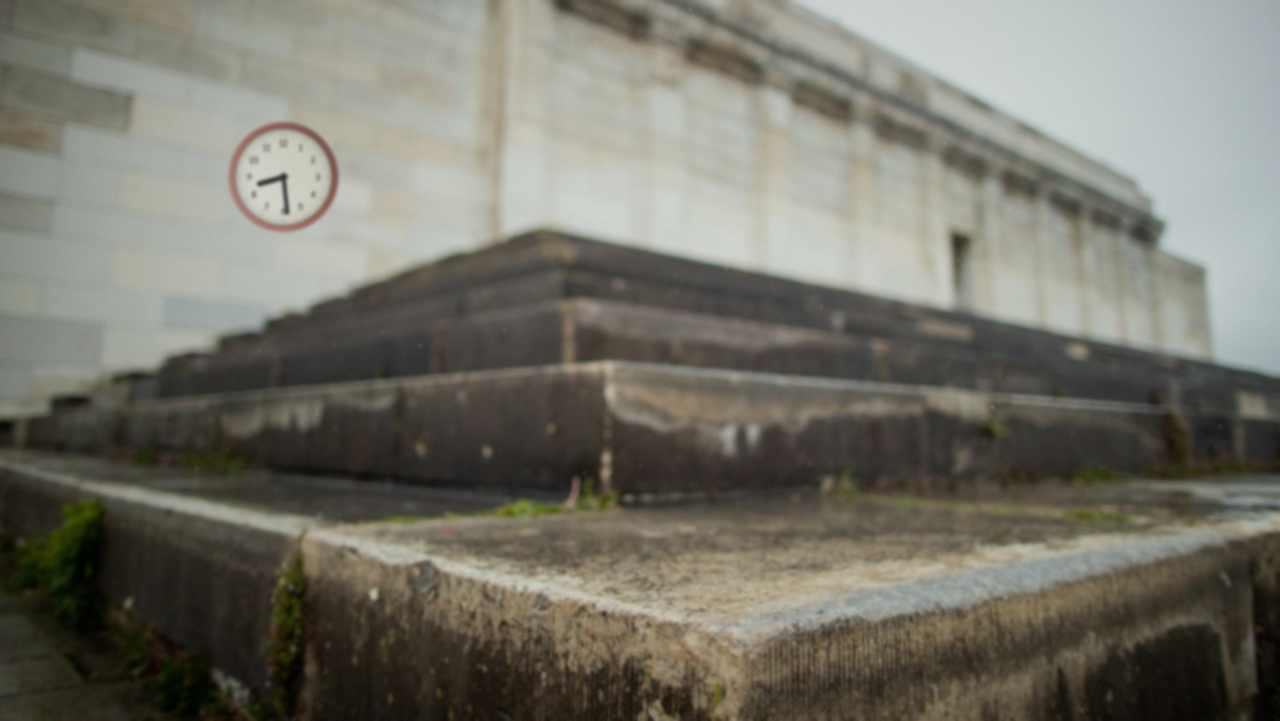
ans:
**8:29**
